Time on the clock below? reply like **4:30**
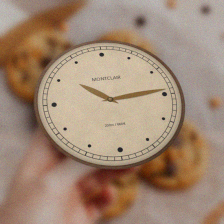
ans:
**10:14**
